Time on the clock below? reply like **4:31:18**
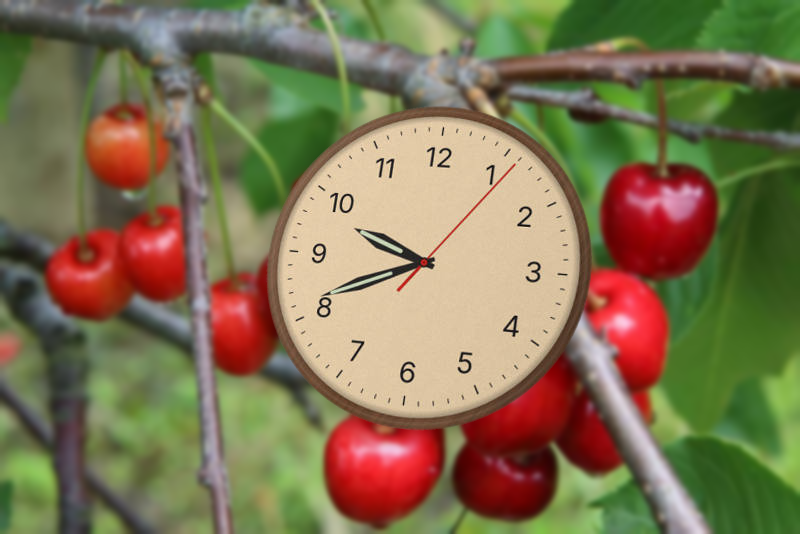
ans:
**9:41:06**
